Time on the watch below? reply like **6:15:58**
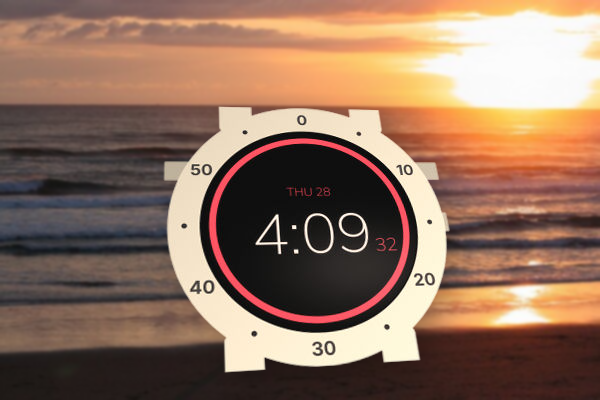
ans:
**4:09:32**
